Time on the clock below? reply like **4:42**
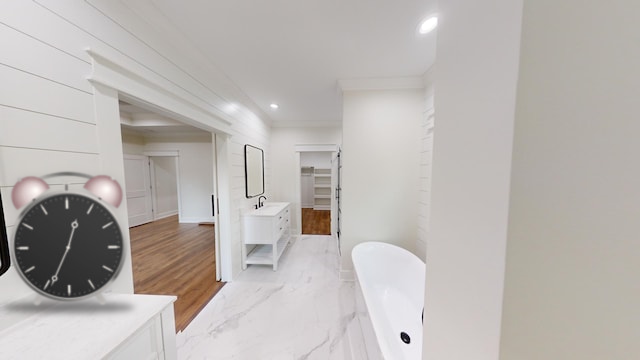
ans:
**12:34**
